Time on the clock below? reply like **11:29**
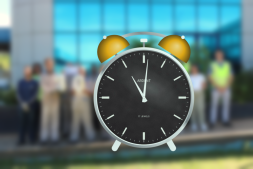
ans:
**11:01**
